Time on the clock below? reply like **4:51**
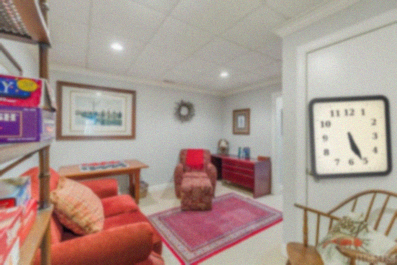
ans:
**5:26**
